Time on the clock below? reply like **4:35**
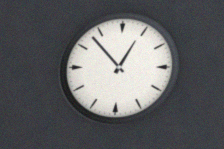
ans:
**12:53**
